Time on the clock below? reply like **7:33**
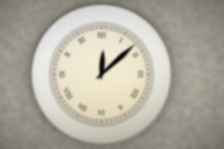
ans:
**12:08**
